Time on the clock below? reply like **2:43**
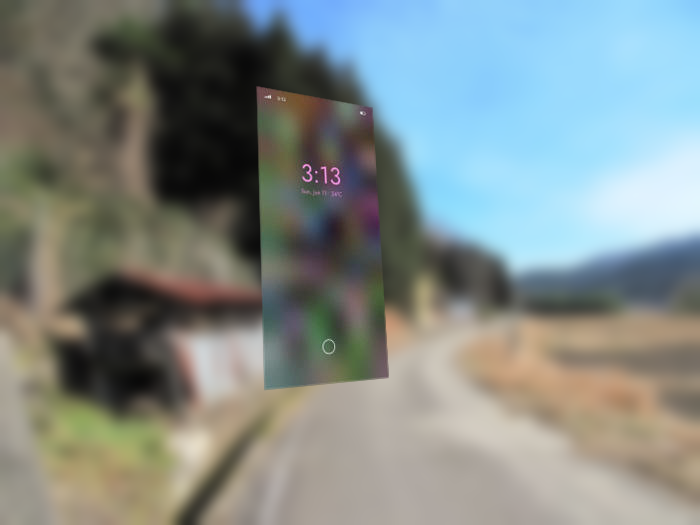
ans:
**3:13**
